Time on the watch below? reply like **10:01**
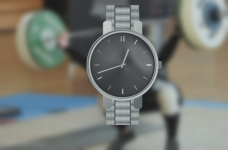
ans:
**12:42**
